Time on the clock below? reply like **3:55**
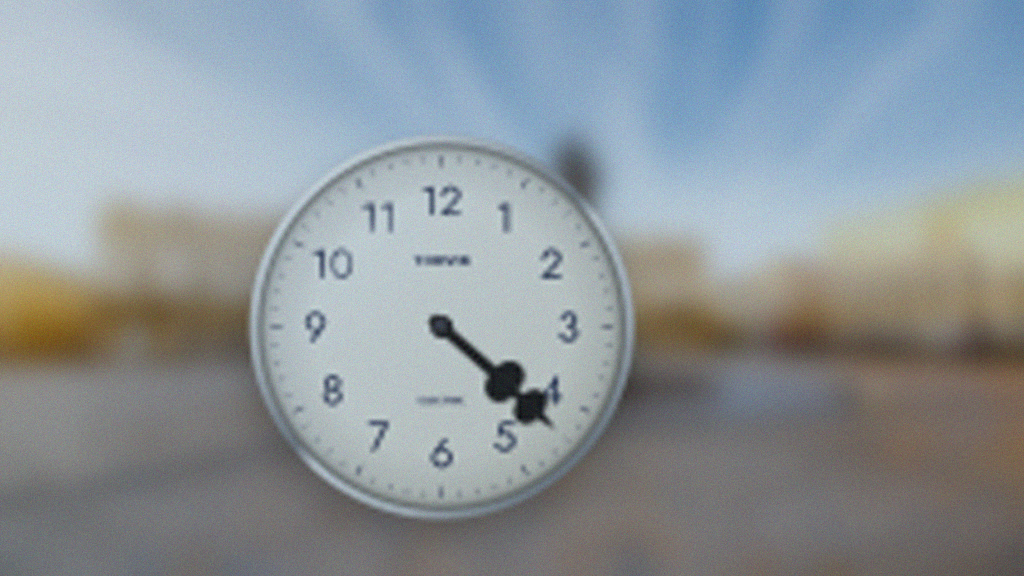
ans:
**4:22**
